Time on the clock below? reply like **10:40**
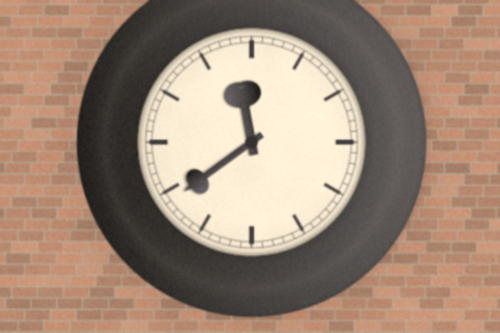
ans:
**11:39**
